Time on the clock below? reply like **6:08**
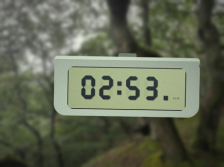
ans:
**2:53**
